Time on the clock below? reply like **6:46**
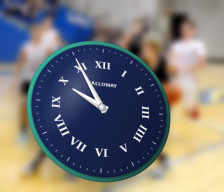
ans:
**9:55**
